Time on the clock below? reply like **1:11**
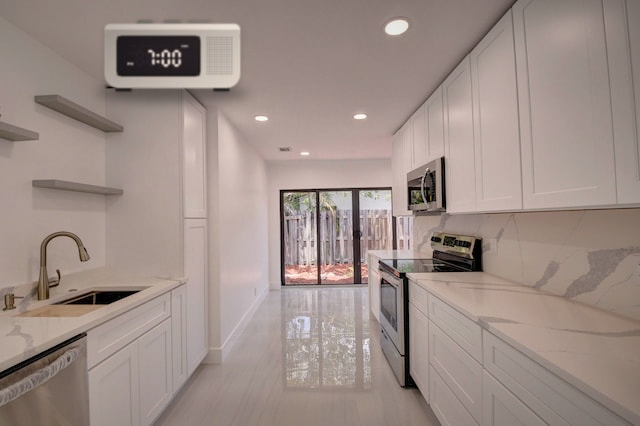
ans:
**7:00**
